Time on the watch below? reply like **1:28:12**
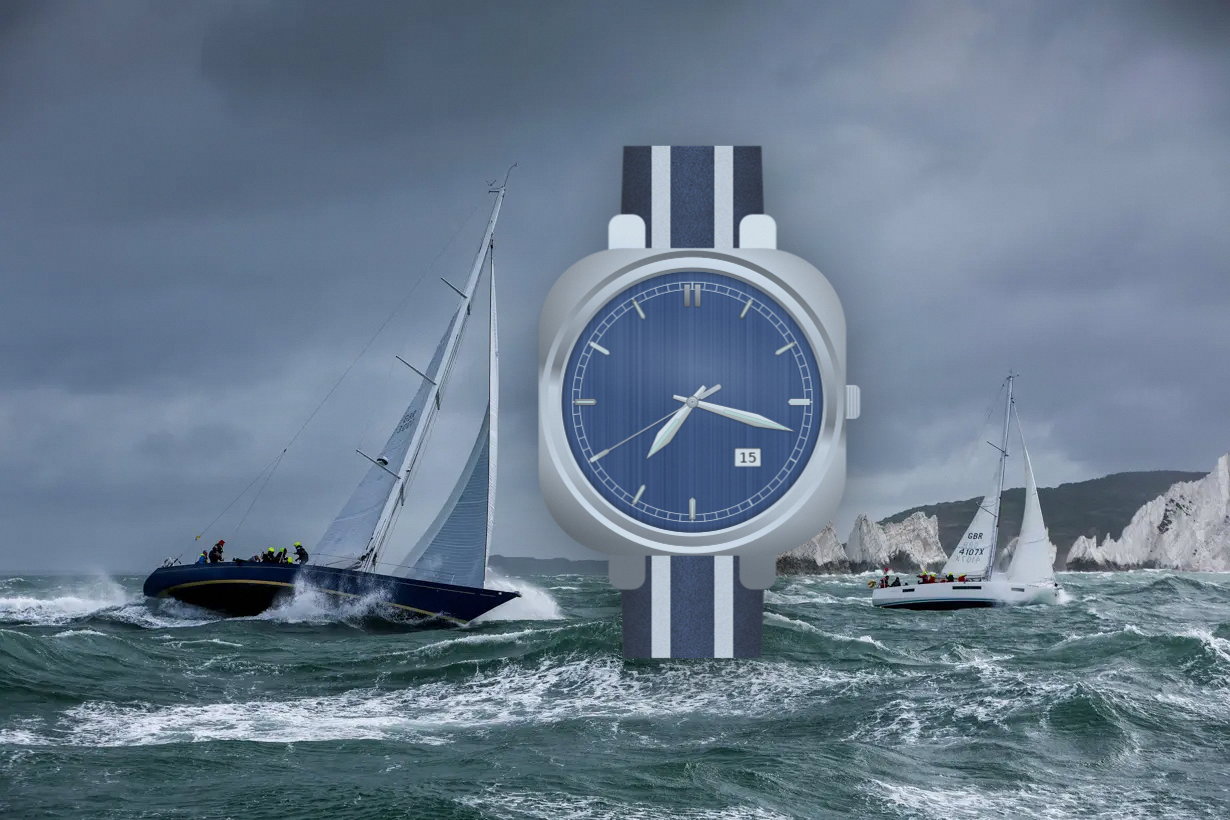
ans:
**7:17:40**
